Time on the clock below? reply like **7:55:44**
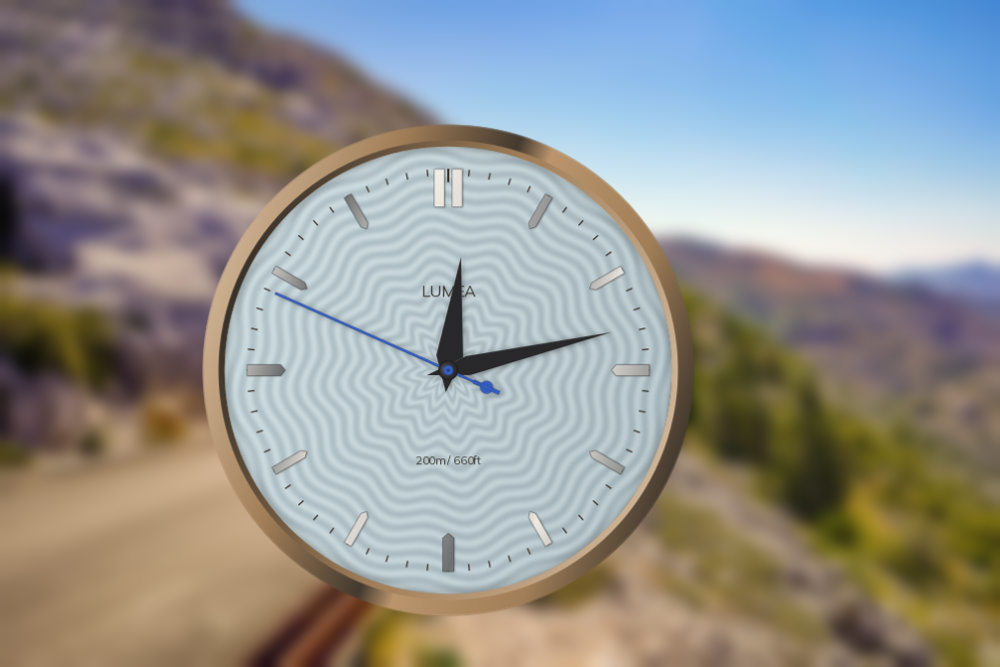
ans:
**12:12:49**
